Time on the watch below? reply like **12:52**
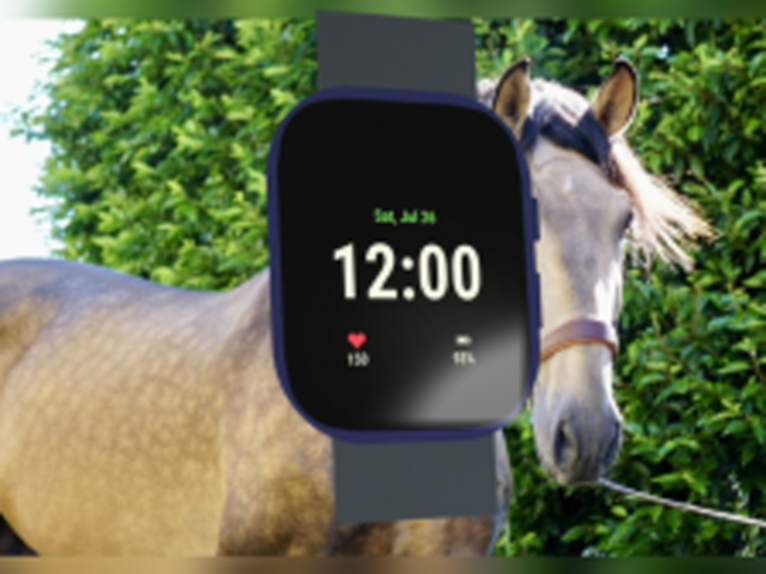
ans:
**12:00**
